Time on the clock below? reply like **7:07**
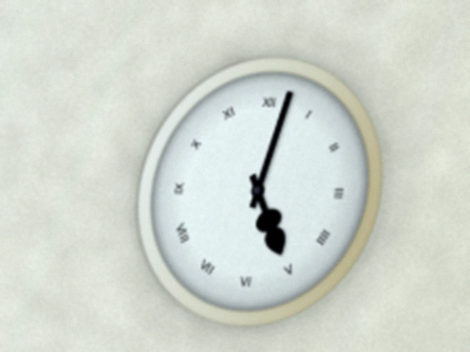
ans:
**5:02**
